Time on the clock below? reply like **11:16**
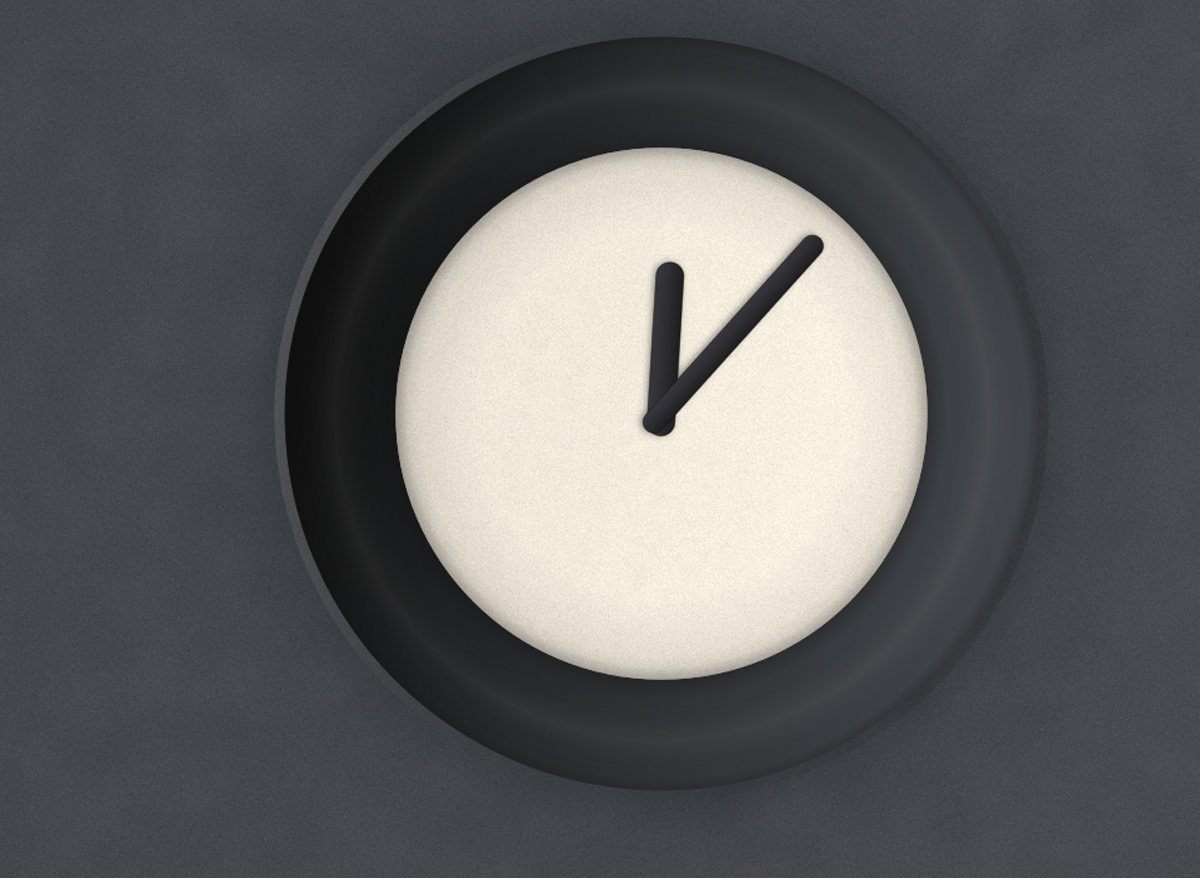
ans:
**12:07**
